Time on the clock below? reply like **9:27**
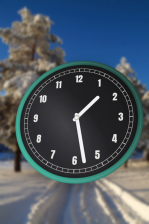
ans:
**1:28**
